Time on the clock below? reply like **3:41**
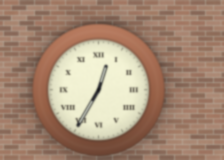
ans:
**12:35**
